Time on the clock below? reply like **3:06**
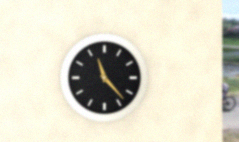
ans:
**11:23**
